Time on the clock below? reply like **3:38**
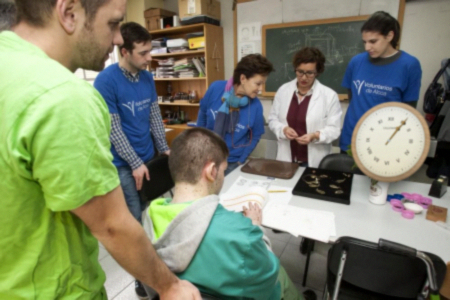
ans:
**1:06**
